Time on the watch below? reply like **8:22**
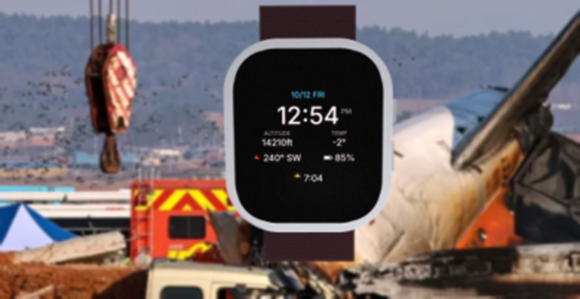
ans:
**12:54**
